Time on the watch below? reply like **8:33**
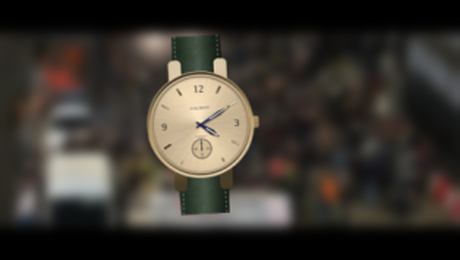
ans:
**4:10**
